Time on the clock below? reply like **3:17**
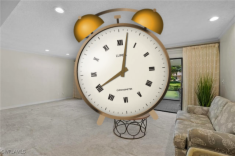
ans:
**8:02**
